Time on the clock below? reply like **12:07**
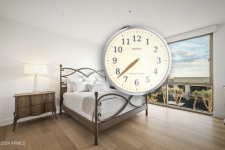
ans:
**7:38**
